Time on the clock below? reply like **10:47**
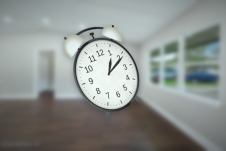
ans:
**1:11**
